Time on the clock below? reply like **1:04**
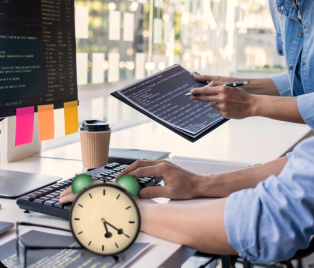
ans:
**5:20**
